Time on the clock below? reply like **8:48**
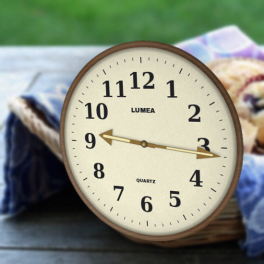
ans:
**9:16**
